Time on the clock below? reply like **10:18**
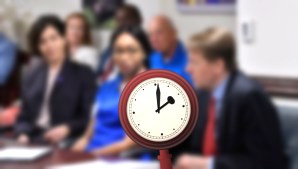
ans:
**2:01**
